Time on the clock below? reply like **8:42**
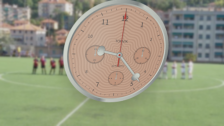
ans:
**9:23**
